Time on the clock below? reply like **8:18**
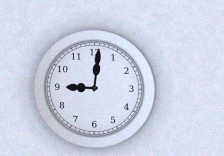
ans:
**9:01**
